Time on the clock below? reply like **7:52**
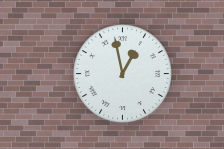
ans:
**12:58**
